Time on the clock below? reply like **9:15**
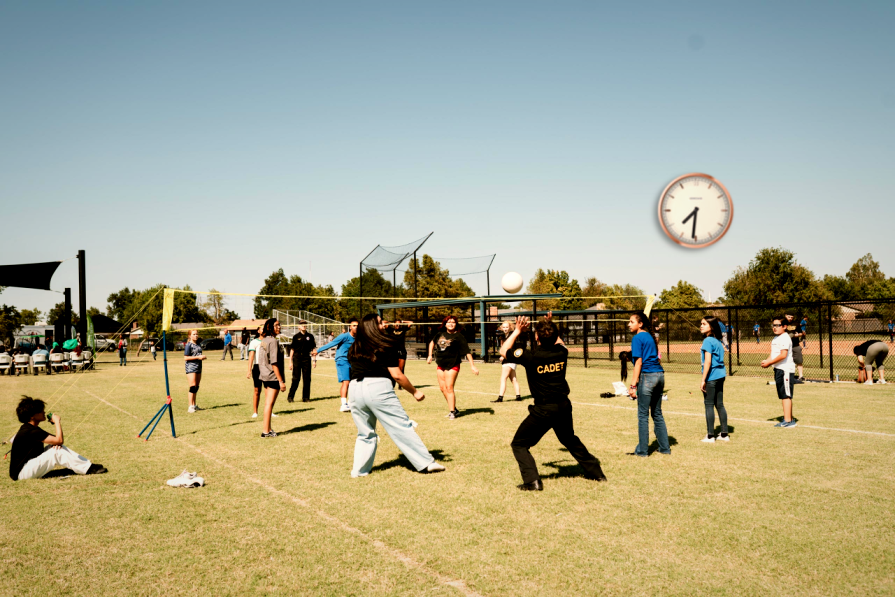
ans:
**7:31**
